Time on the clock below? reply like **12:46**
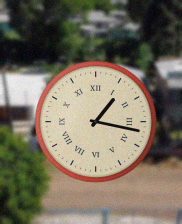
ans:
**1:17**
